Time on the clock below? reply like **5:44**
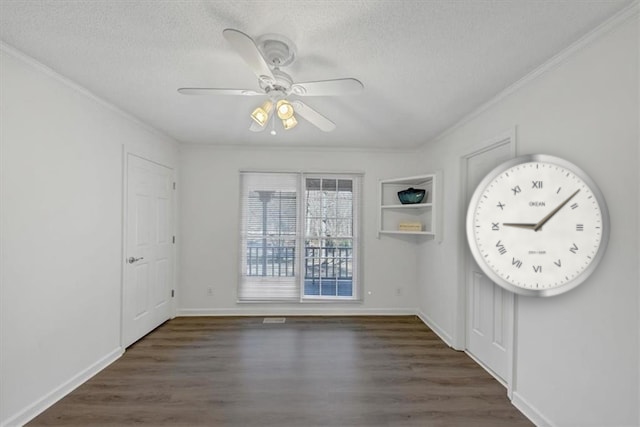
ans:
**9:08**
